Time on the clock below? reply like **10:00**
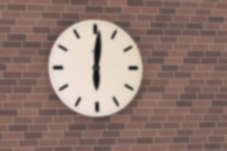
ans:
**6:01**
